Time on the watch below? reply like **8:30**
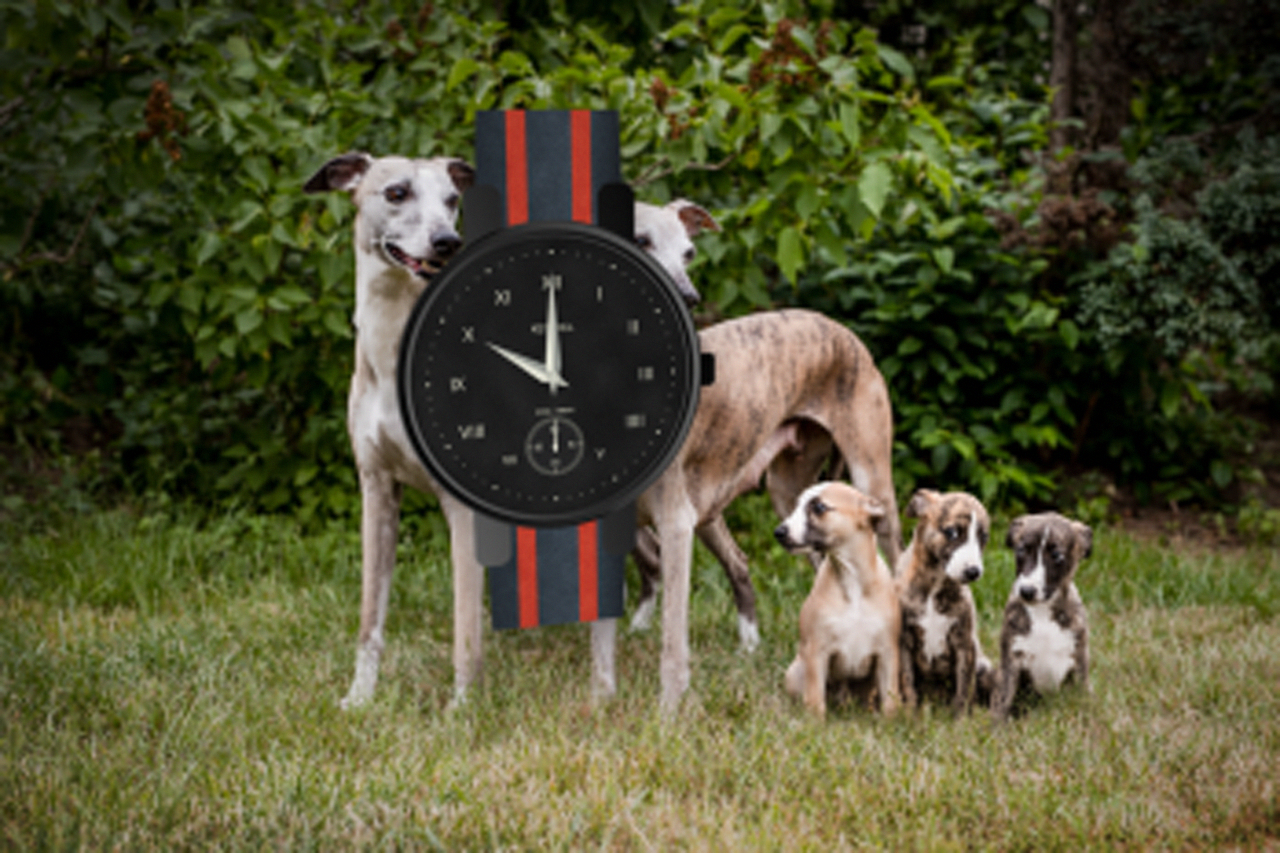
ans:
**10:00**
